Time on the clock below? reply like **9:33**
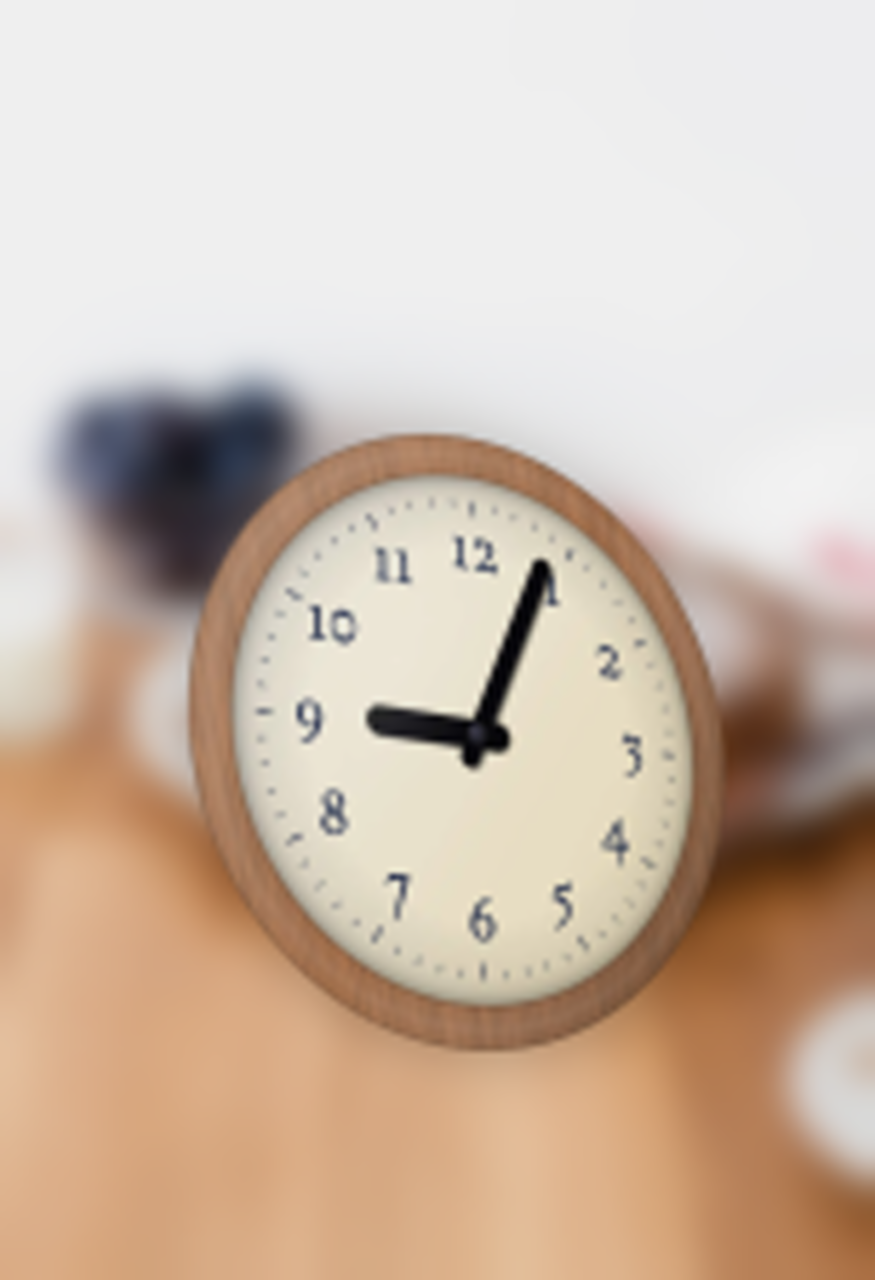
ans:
**9:04**
